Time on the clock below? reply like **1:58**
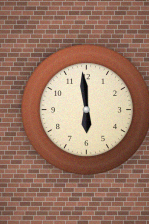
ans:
**5:59**
